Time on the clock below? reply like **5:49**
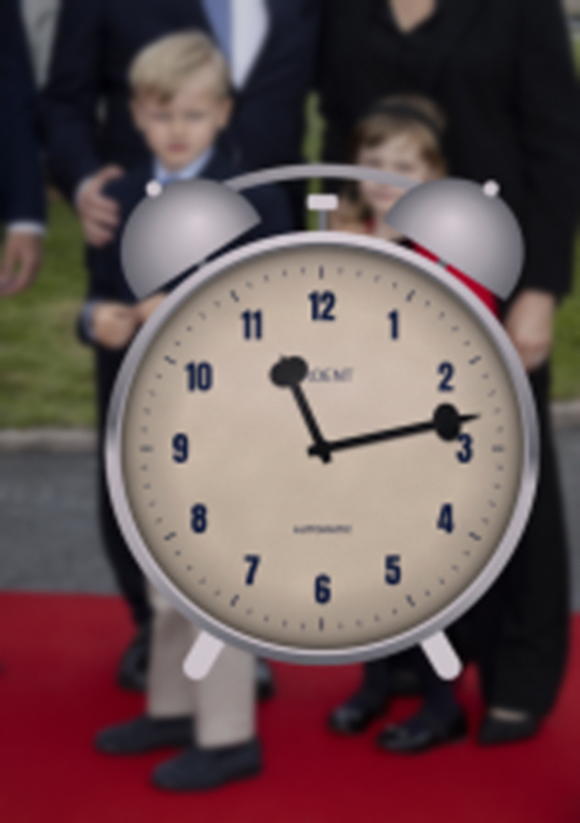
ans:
**11:13**
